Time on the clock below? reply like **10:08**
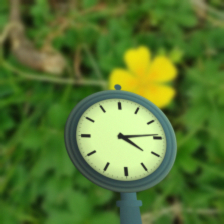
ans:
**4:14**
